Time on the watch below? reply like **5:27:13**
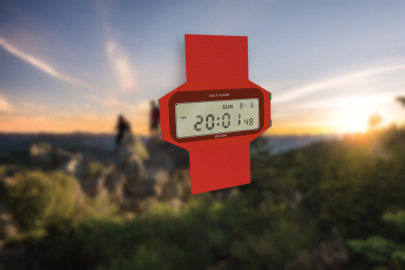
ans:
**20:01:48**
